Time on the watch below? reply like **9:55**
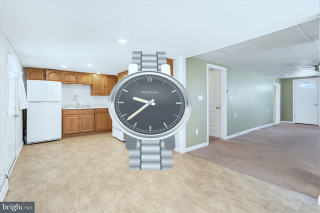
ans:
**9:38**
